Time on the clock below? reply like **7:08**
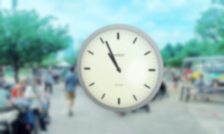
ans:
**10:56**
